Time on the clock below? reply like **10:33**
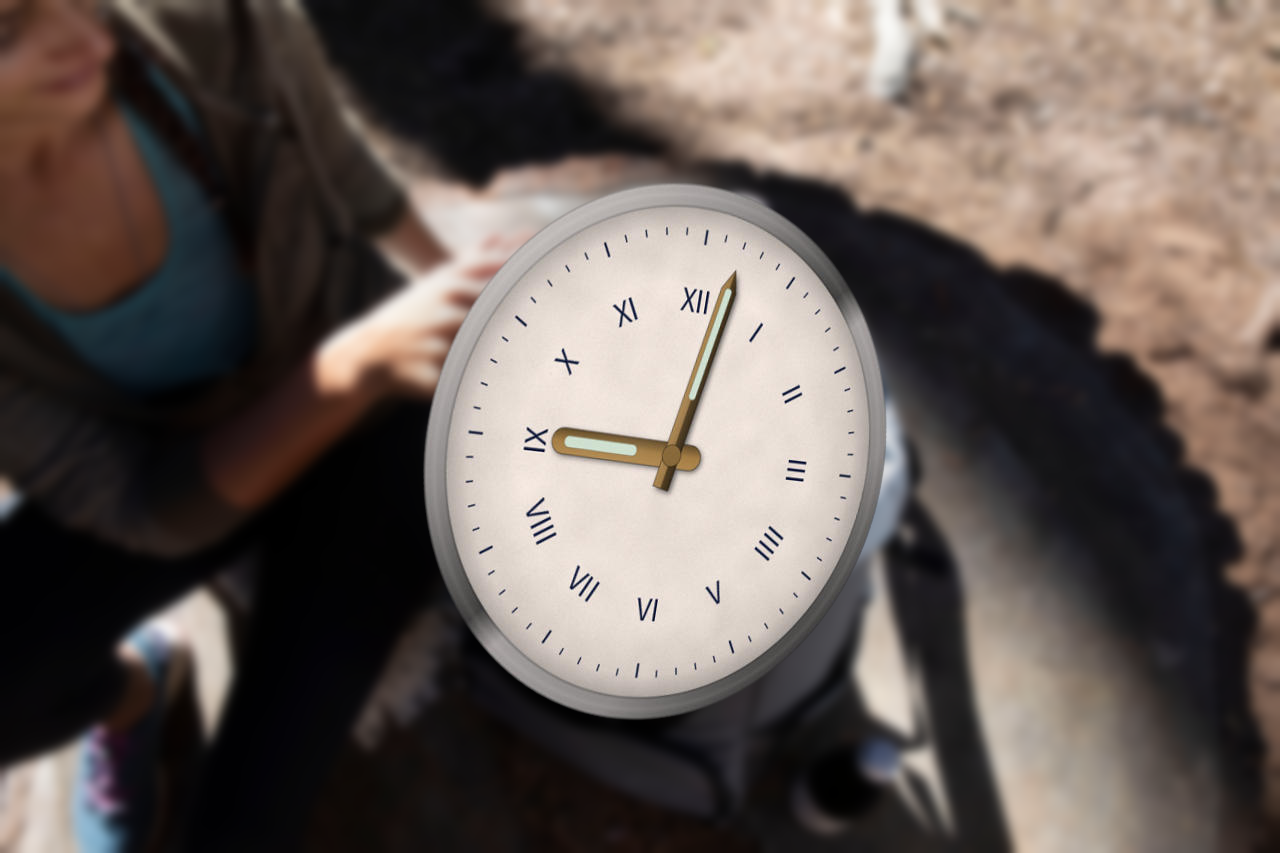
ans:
**9:02**
